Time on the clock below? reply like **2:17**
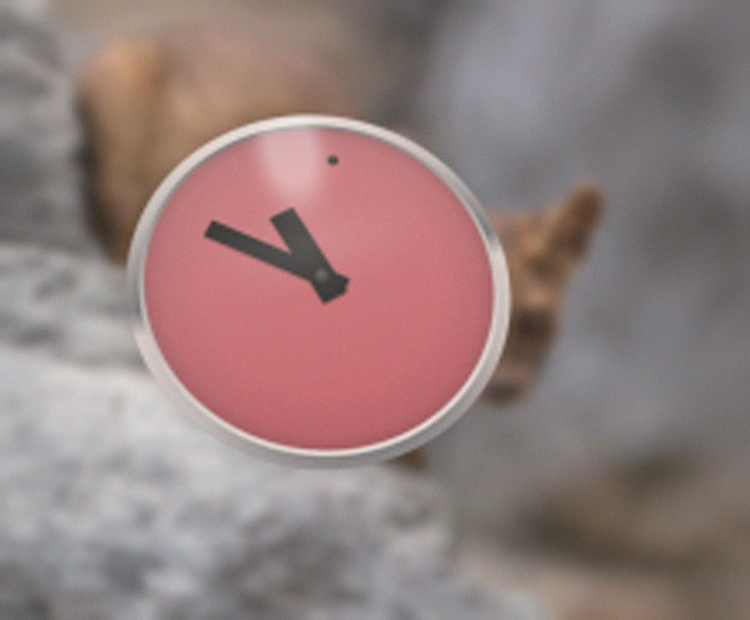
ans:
**10:48**
